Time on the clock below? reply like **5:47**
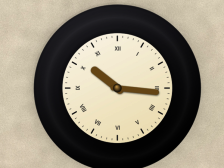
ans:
**10:16**
